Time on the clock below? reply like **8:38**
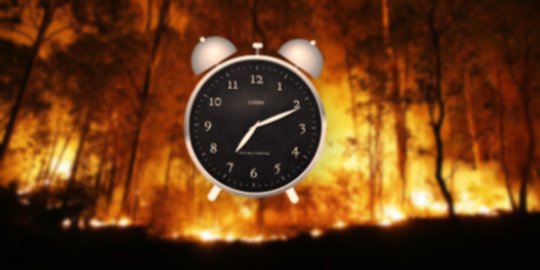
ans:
**7:11**
